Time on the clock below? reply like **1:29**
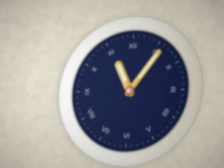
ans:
**11:06**
